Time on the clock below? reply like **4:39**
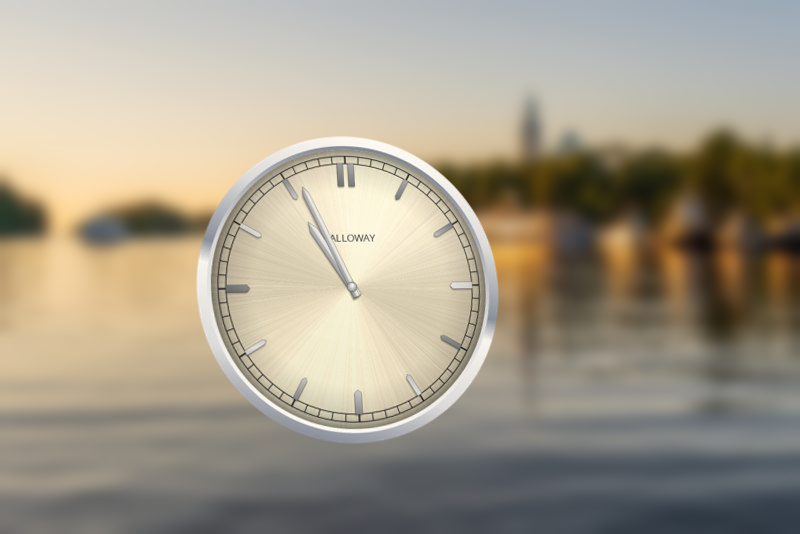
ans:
**10:56**
